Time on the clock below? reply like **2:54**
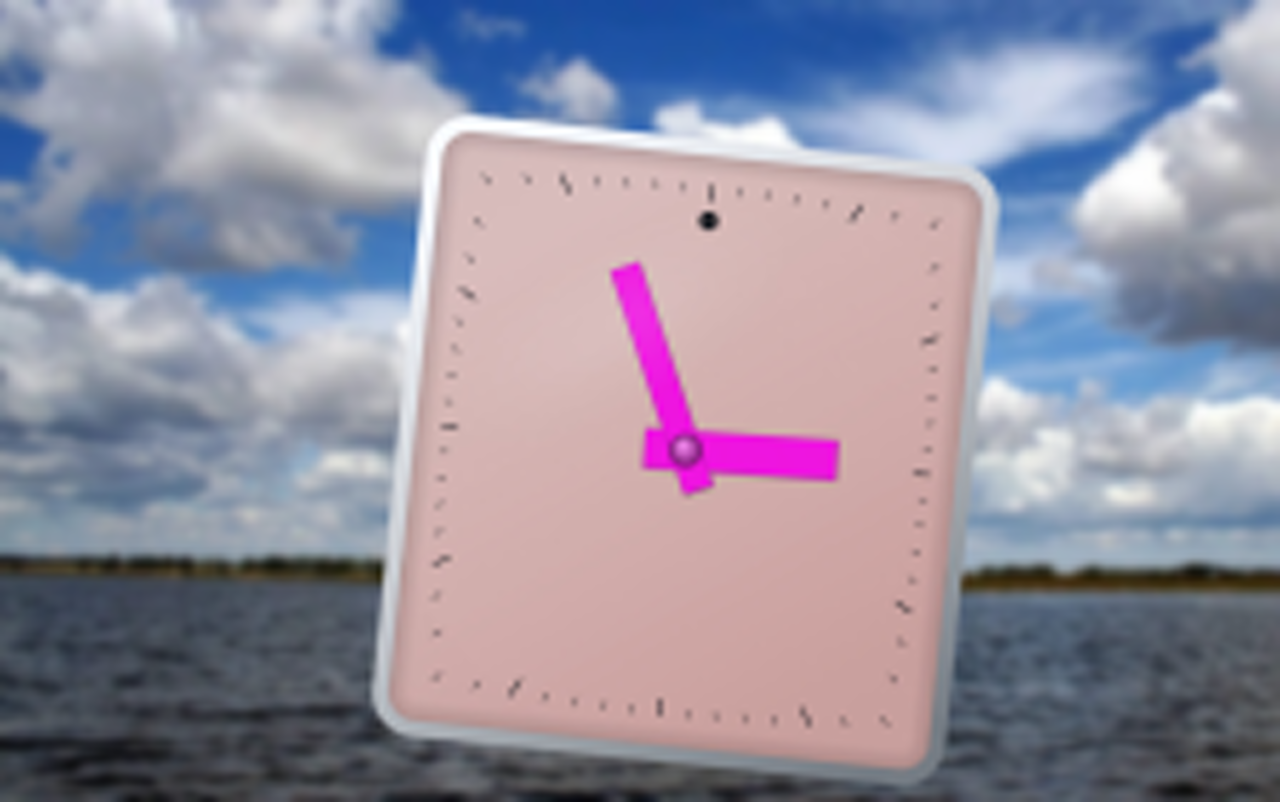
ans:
**2:56**
